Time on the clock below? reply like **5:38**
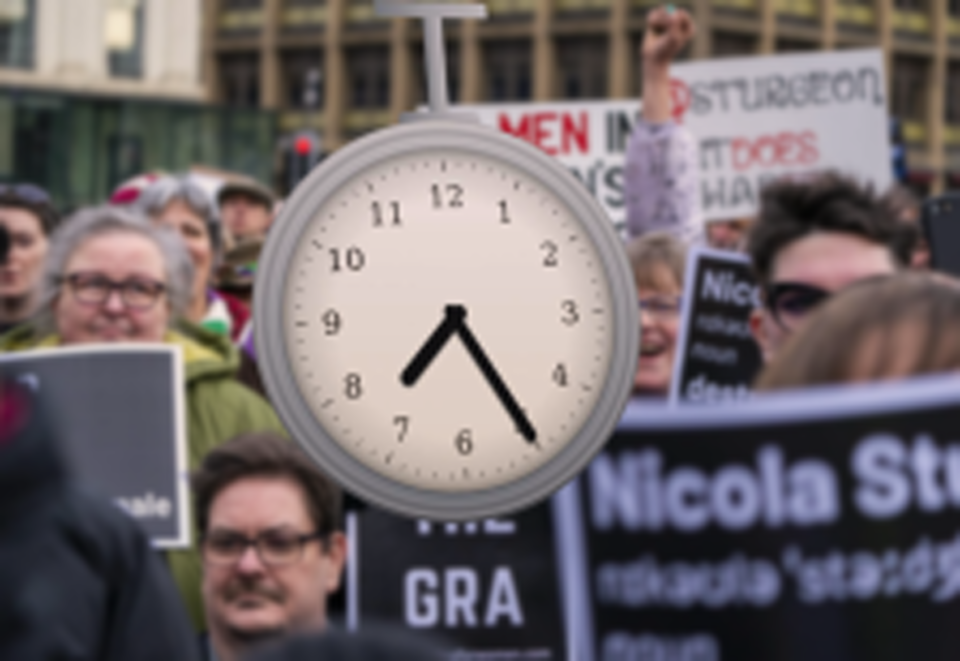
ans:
**7:25**
